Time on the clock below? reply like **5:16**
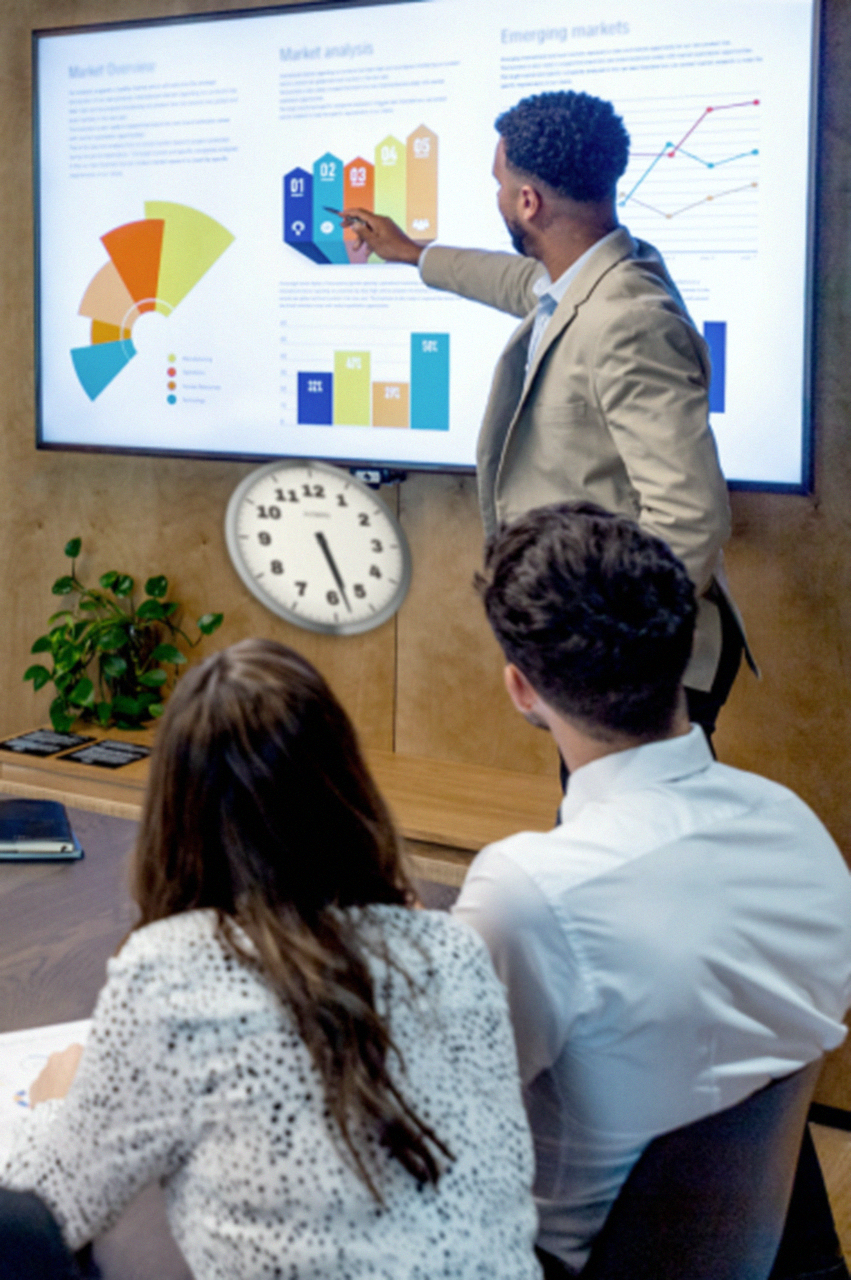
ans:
**5:28**
